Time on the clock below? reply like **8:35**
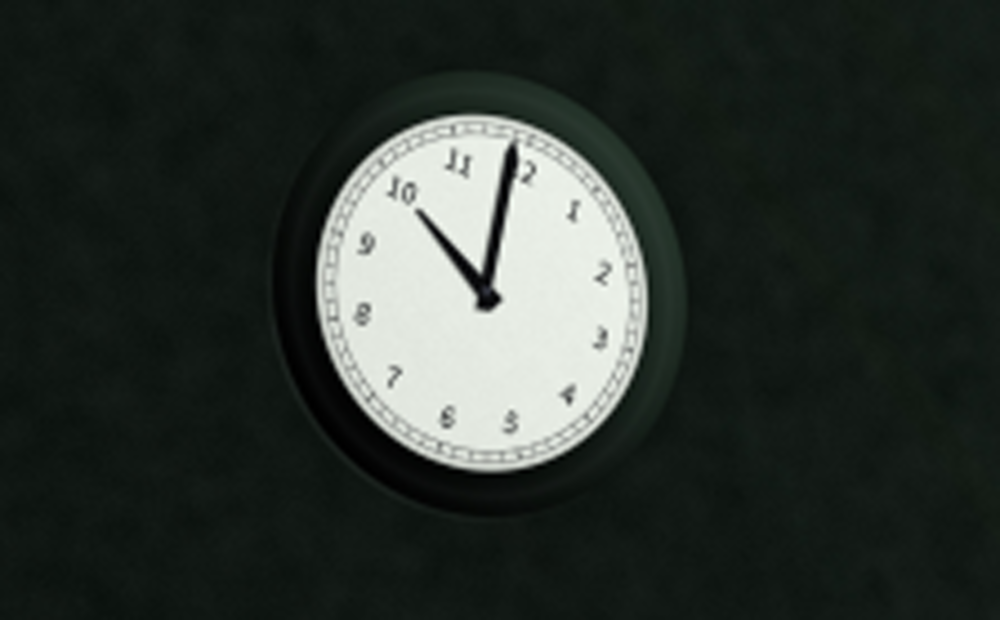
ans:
**9:59**
